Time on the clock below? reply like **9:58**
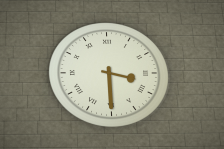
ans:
**3:30**
